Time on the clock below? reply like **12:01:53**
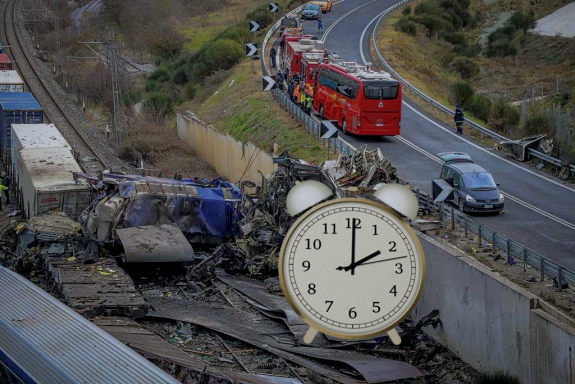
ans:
**2:00:13**
